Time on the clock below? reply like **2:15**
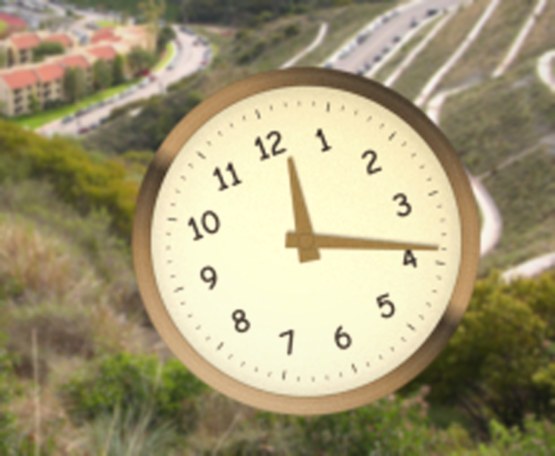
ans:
**12:19**
